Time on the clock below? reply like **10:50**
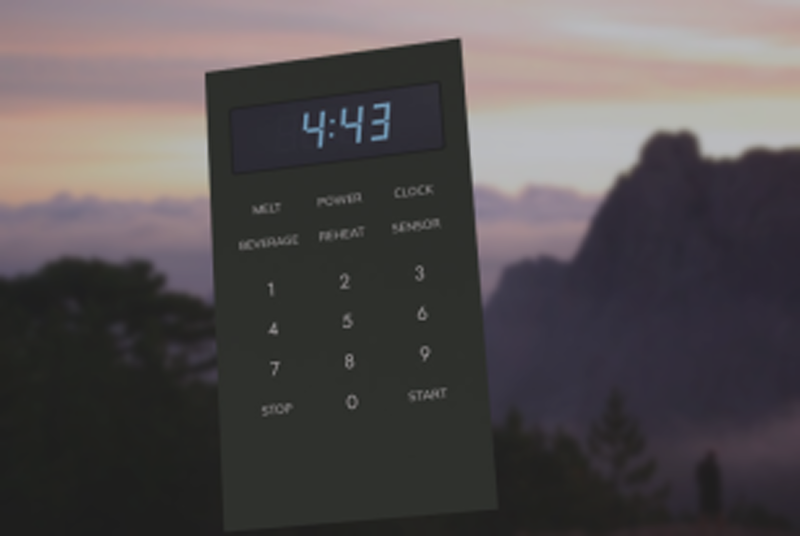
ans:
**4:43**
